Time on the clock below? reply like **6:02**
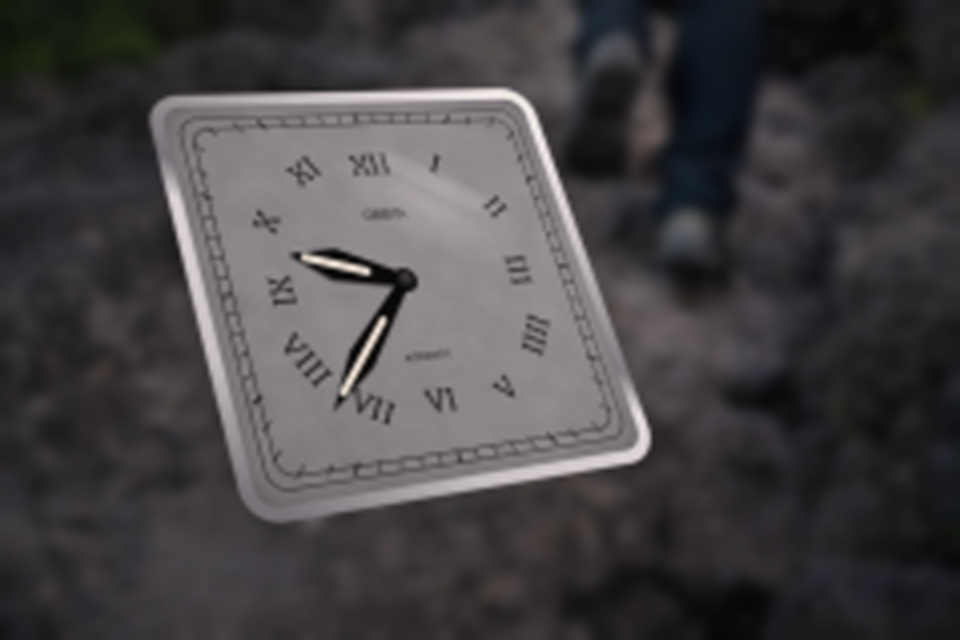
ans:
**9:37**
